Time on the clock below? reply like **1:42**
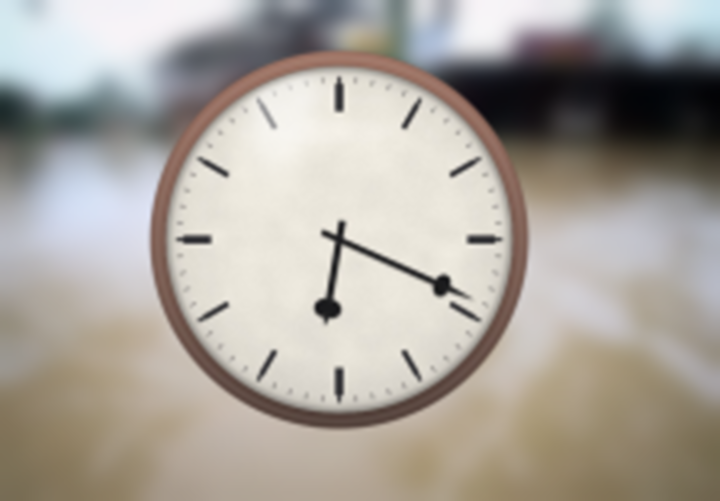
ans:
**6:19**
